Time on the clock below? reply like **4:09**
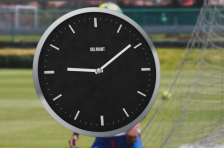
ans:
**9:09**
